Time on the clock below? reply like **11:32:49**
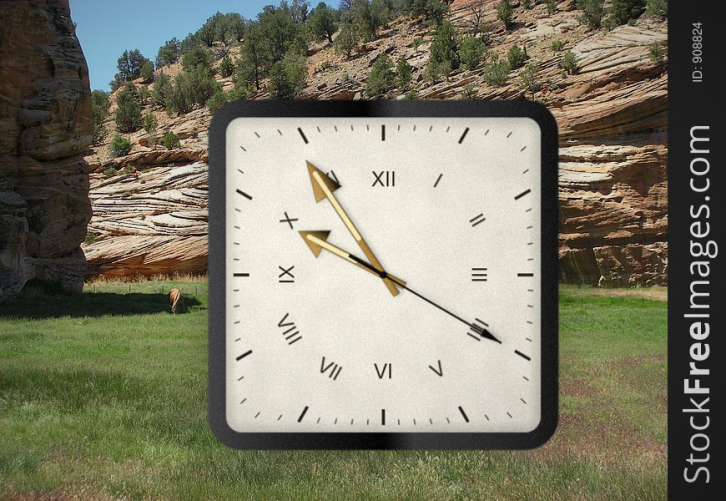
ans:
**9:54:20**
